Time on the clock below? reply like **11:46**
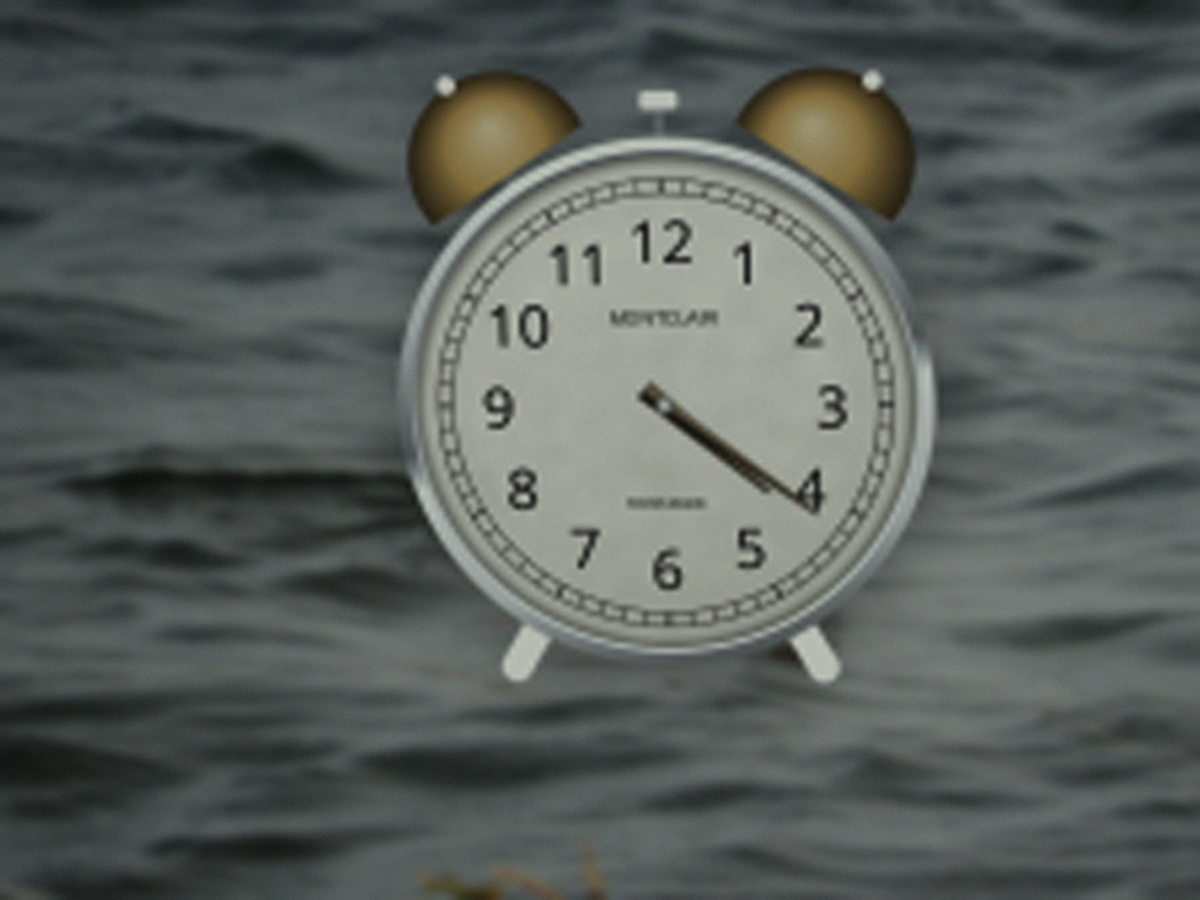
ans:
**4:21**
